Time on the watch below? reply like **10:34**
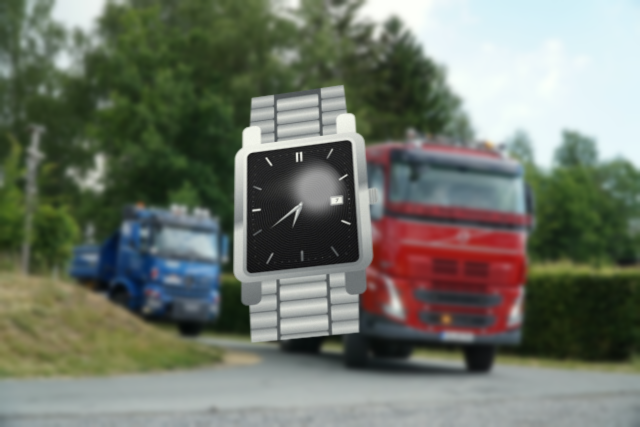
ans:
**6:39**
